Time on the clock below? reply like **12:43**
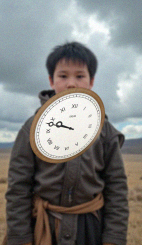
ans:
**9:48**
